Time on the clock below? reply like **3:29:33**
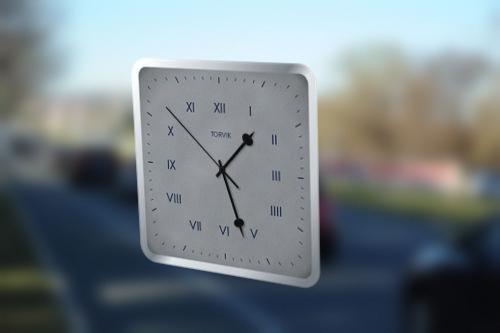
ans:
**1:26:52**
